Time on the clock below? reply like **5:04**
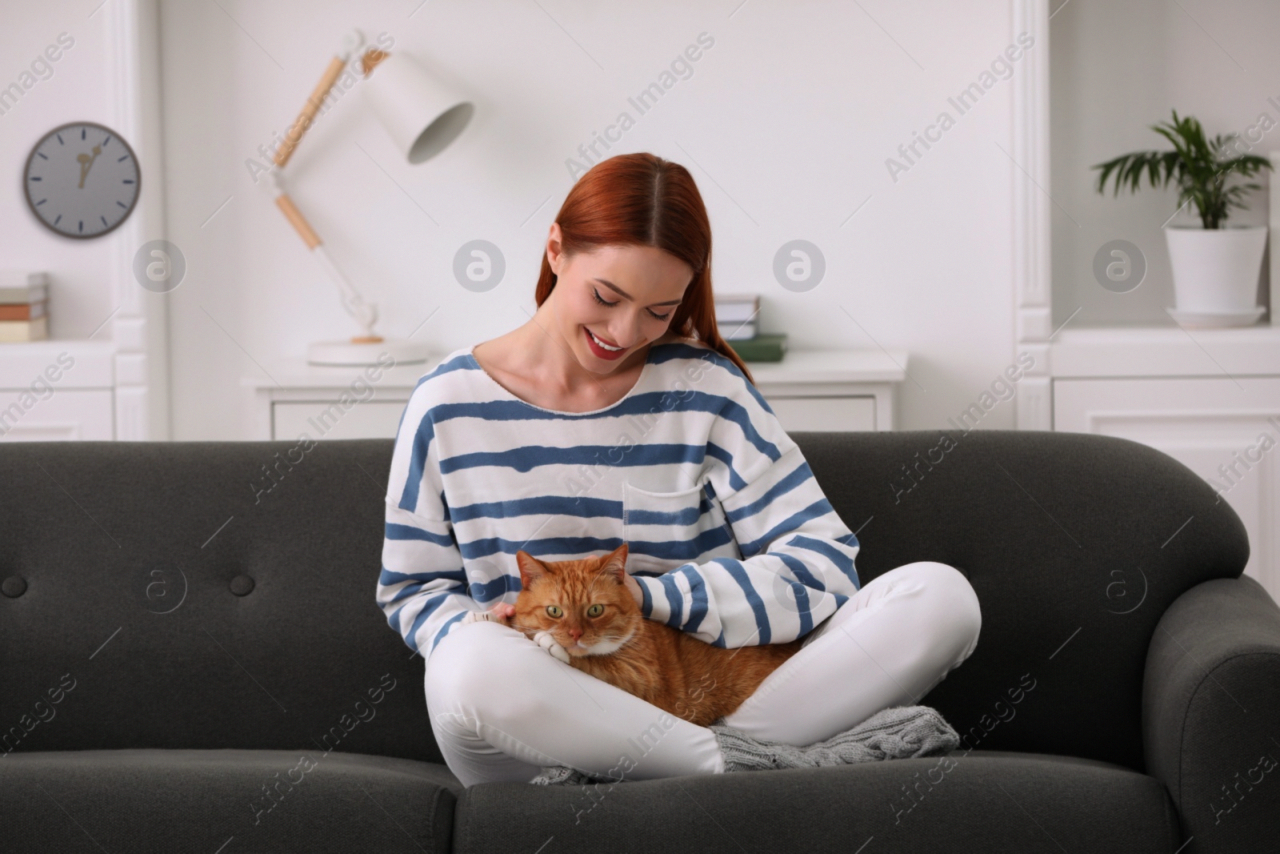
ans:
**12:04**
